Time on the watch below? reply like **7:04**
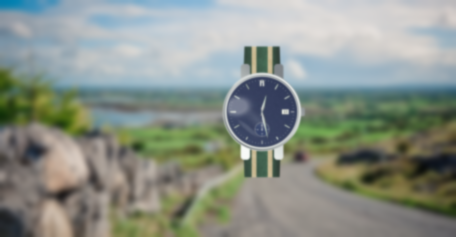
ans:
**12:28**
